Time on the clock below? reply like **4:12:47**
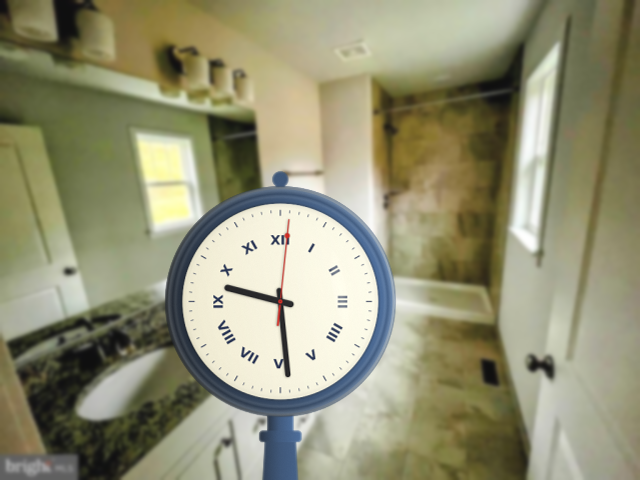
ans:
**9:29:01**
